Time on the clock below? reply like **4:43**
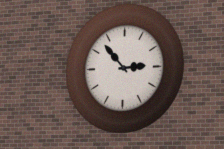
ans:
**2:53**
